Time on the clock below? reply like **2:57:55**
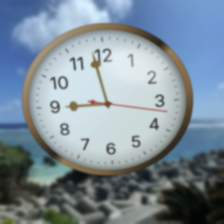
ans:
**8:58:17**
